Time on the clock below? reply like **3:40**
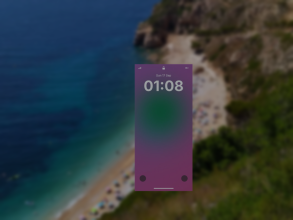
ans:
**1:08**
